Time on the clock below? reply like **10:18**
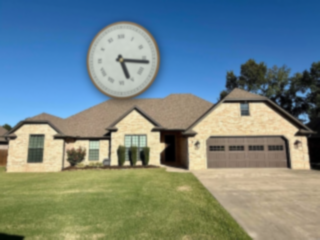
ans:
**5:16**
